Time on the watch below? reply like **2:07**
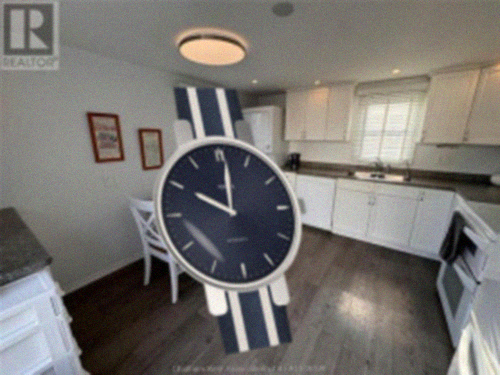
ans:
**10:01**
